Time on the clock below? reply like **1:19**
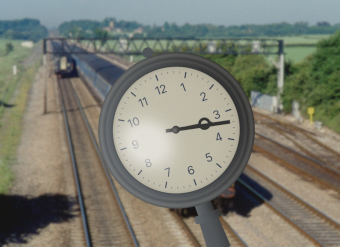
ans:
**3:17**
